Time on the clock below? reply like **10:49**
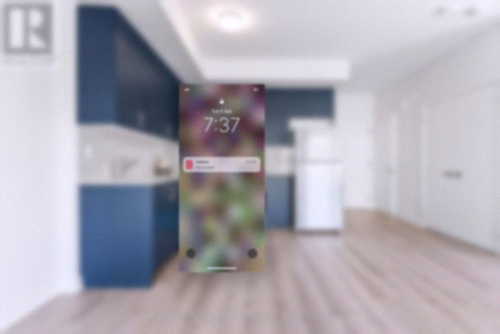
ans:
**7:37**
